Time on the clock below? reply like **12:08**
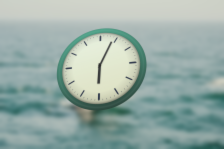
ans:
**6:04**
